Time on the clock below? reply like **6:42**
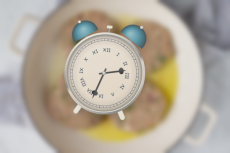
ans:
**2:33**
